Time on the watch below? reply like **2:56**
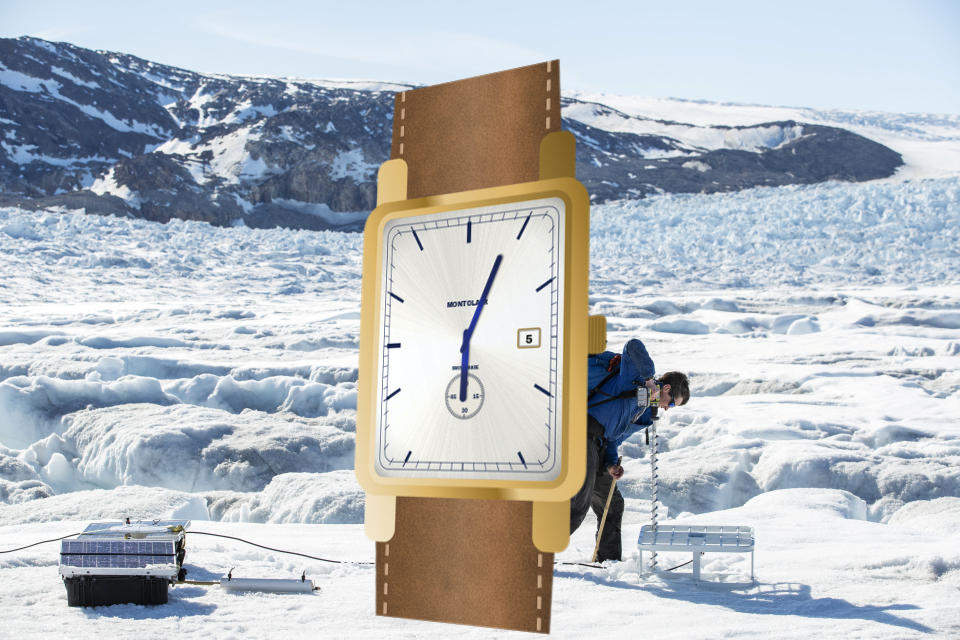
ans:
**6:04**
